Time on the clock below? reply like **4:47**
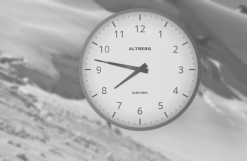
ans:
**7:47**
